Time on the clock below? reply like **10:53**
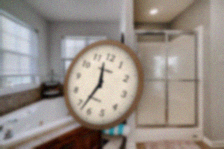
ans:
**11:33**
